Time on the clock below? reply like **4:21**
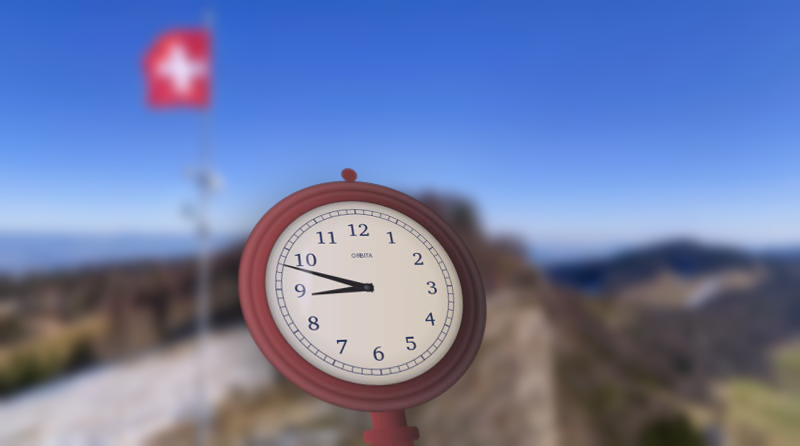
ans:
**8:48**
